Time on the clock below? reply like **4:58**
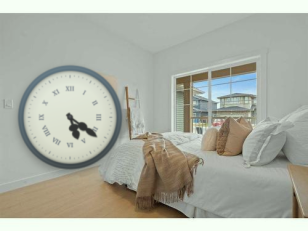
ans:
**5:21**
